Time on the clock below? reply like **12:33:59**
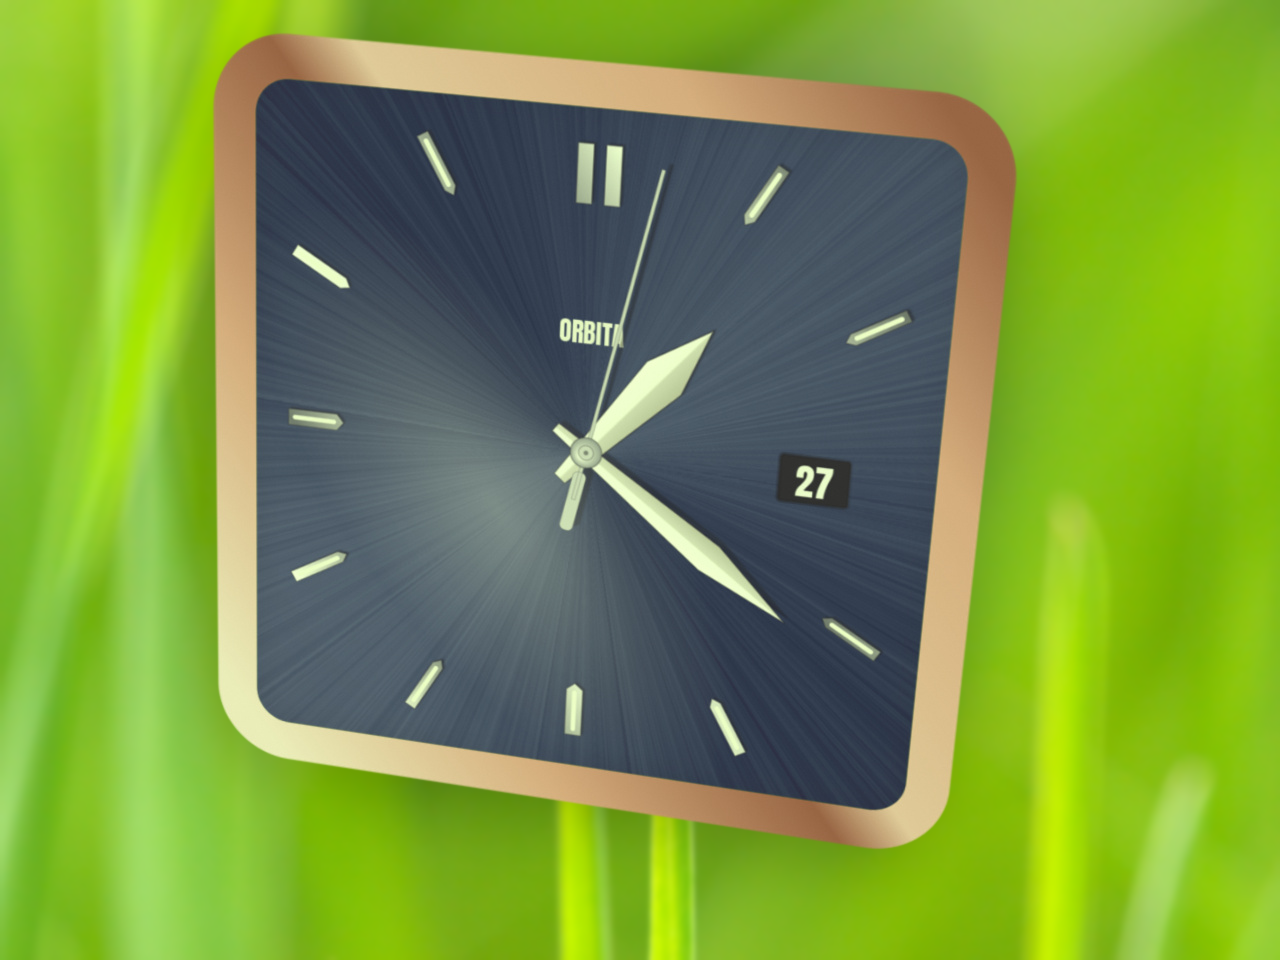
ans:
**1:21:02**
